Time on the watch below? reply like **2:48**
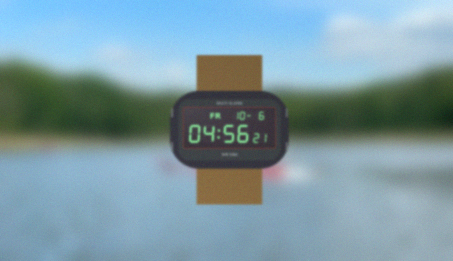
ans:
**4:56**
